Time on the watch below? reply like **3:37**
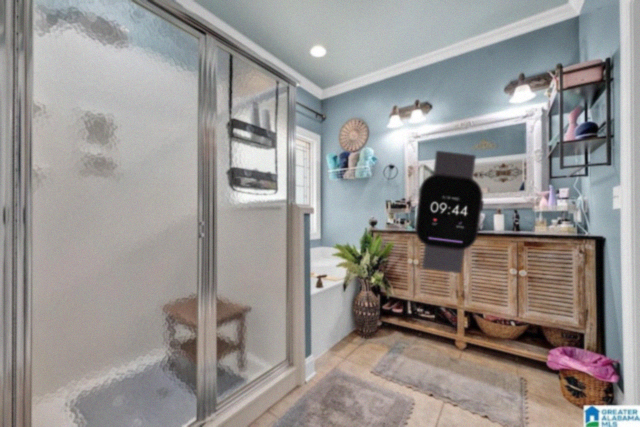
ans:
**9:44**
